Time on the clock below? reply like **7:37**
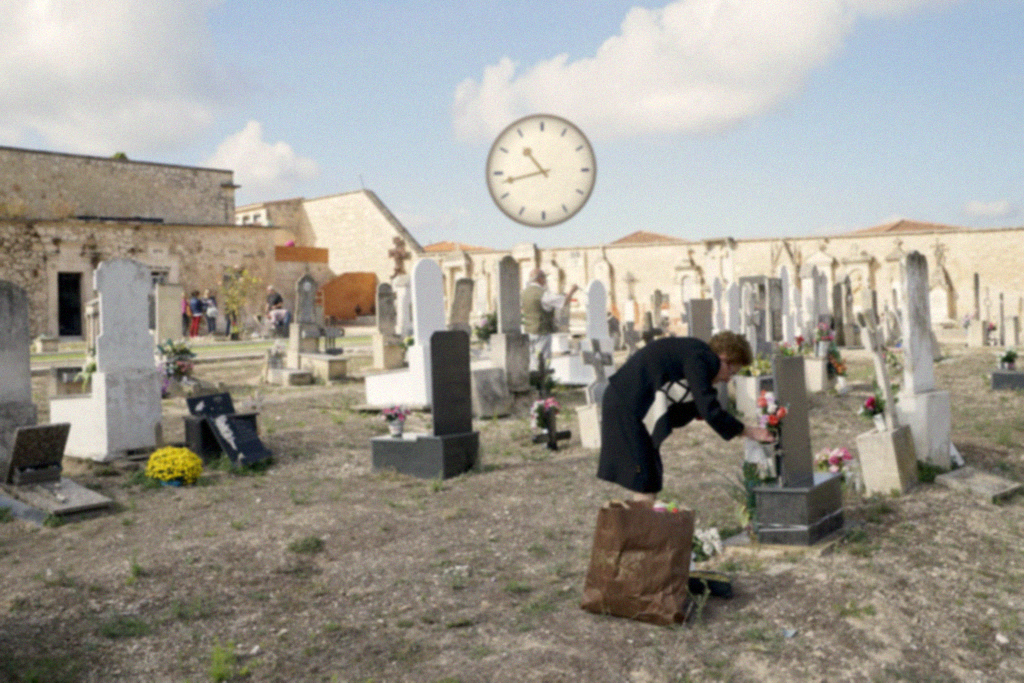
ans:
**10:43**
